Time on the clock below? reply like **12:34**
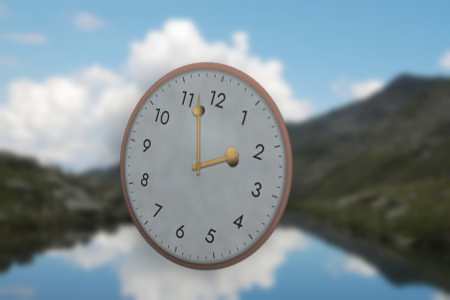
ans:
**1:57**
